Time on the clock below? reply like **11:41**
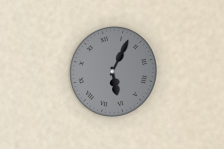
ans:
**6:07**
